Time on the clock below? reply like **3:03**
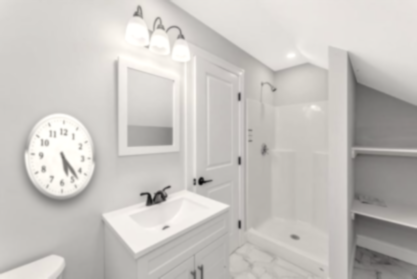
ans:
**5:23**
